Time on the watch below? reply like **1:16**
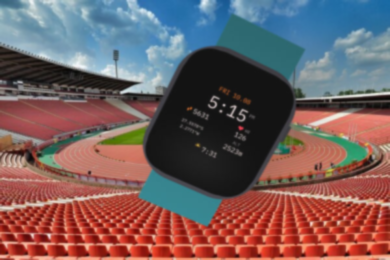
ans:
**5:15**
